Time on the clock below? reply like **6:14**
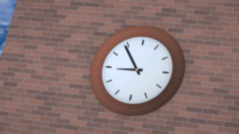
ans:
**8:54**
